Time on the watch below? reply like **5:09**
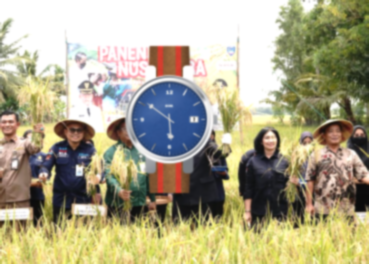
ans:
**5:51**
